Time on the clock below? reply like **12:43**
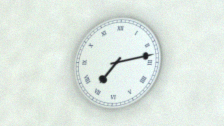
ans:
**7:13**
